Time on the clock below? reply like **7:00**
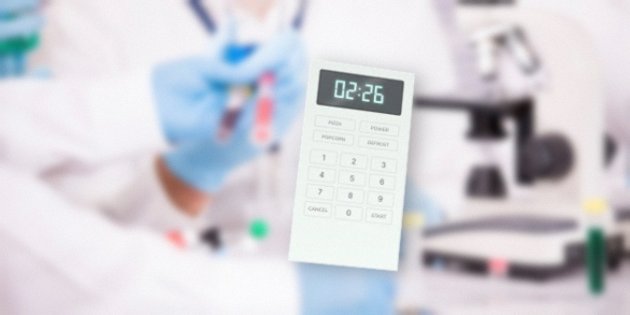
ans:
**2:26**
